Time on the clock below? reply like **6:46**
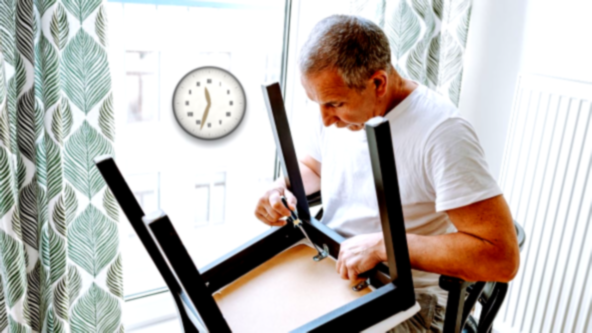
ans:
**11:33**
